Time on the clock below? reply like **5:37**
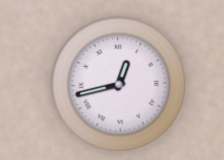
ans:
**12:43**
